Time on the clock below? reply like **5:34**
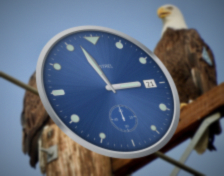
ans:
**2:57**
